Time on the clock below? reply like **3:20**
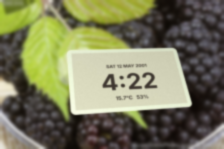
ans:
**4:22**
